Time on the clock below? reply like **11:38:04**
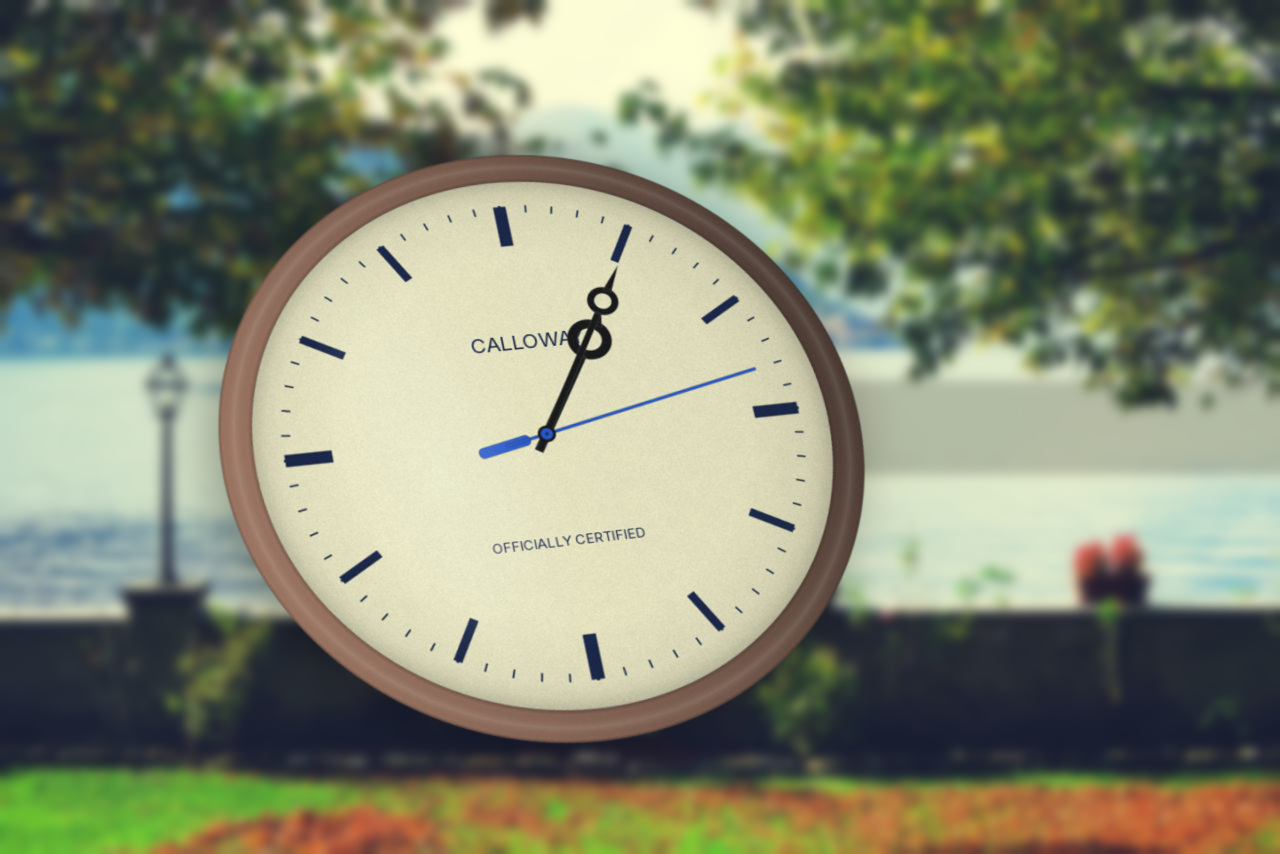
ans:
**1:05:13**
